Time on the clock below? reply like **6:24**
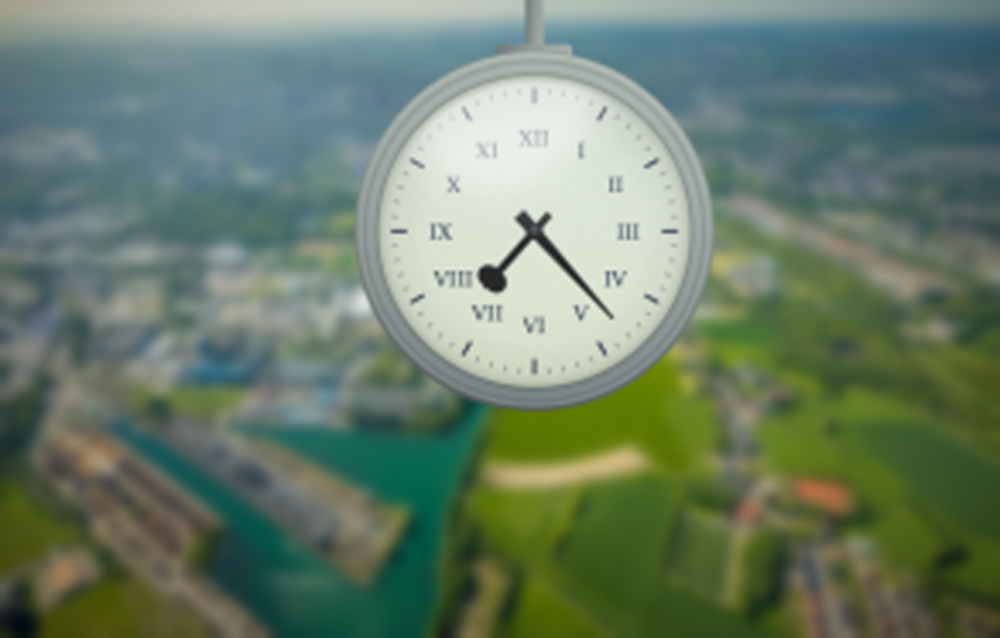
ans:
**7:23**
